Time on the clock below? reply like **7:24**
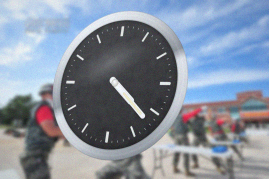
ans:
**4:22**
